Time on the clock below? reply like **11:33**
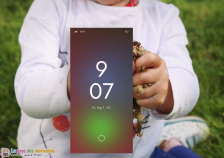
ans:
**9:07**
